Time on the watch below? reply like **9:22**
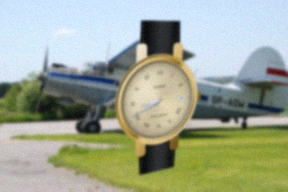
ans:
**8:41**
